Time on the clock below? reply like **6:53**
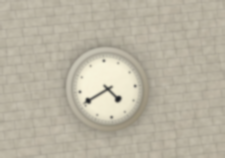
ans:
**4:41**
